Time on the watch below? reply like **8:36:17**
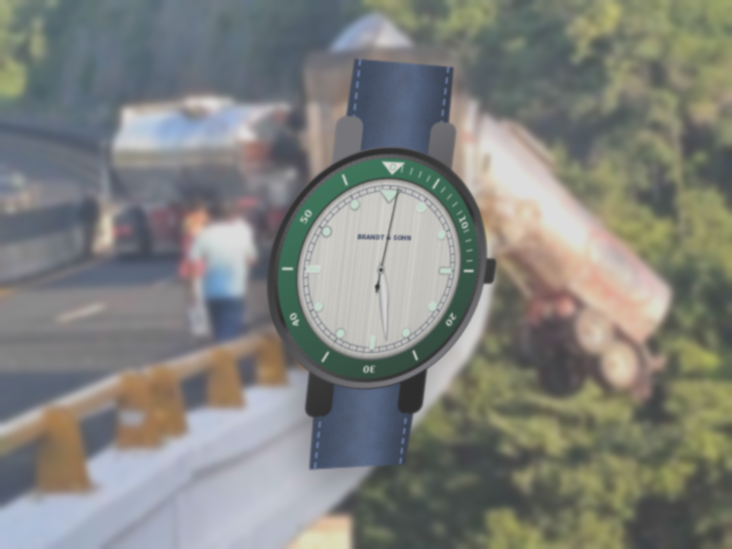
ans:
**5:28:01**
